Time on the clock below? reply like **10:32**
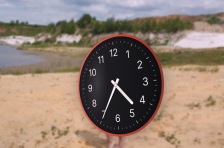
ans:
**4:35**
